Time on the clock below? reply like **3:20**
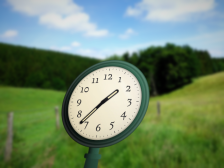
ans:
**1:37**
